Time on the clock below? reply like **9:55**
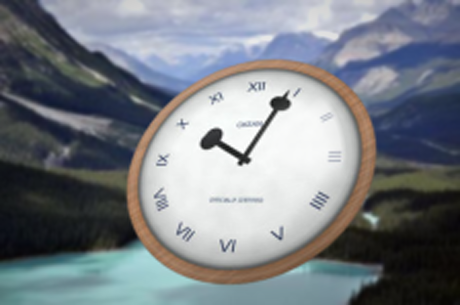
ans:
**10:04**
